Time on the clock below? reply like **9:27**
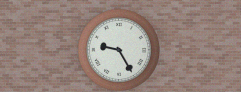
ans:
**9:25**
